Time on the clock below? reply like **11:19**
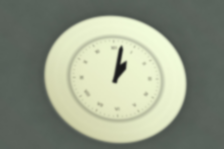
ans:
**1:02**
